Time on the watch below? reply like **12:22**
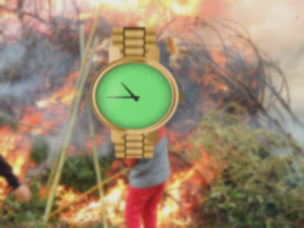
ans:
**10:45**
